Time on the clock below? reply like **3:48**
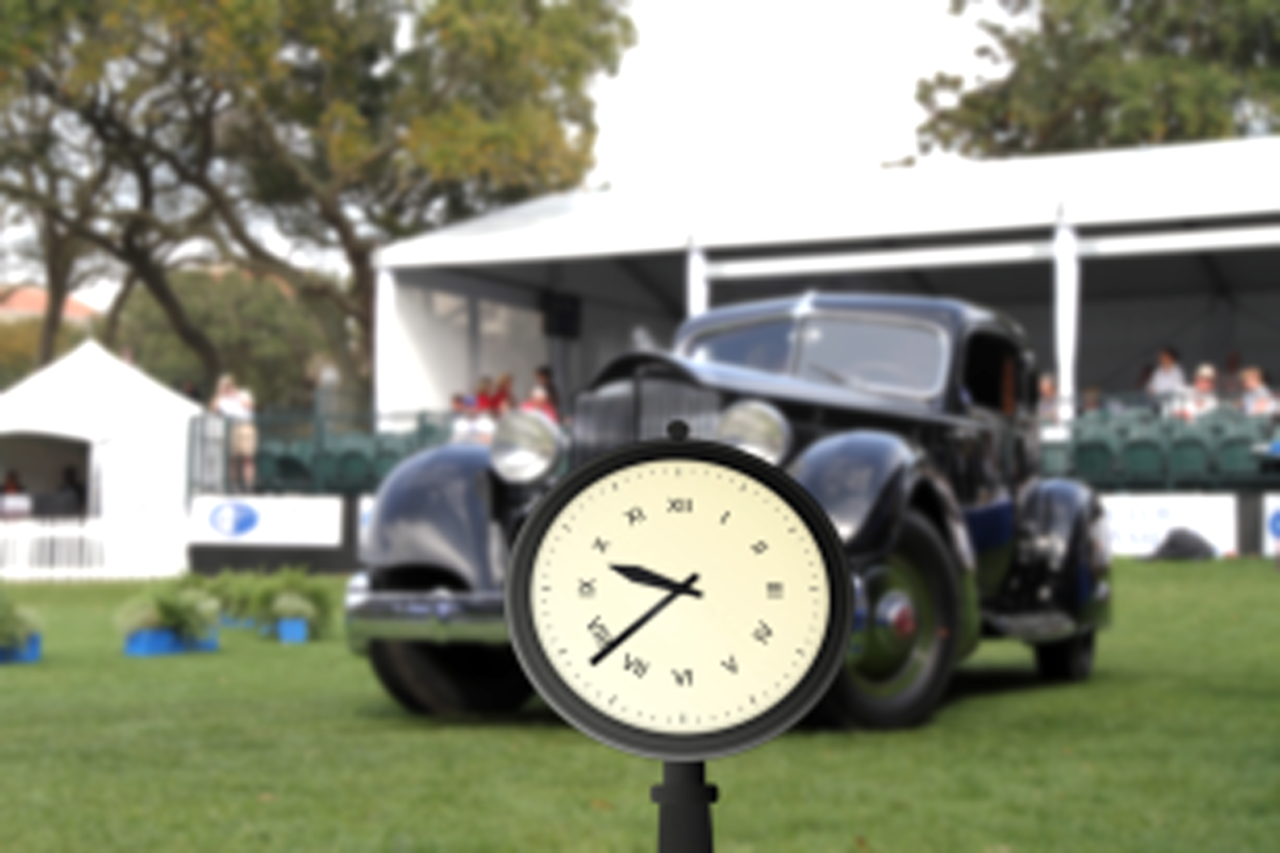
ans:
**9:38**
